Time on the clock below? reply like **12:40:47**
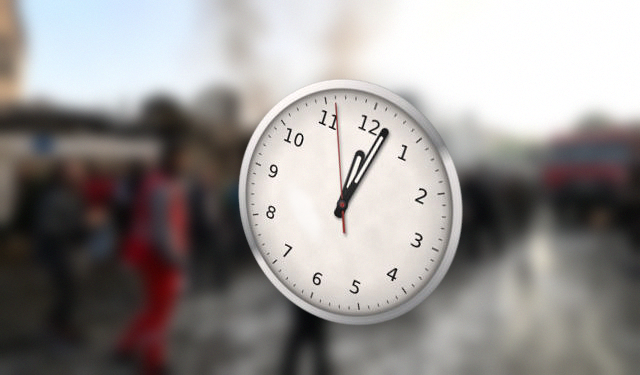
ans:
**12:01:56**
